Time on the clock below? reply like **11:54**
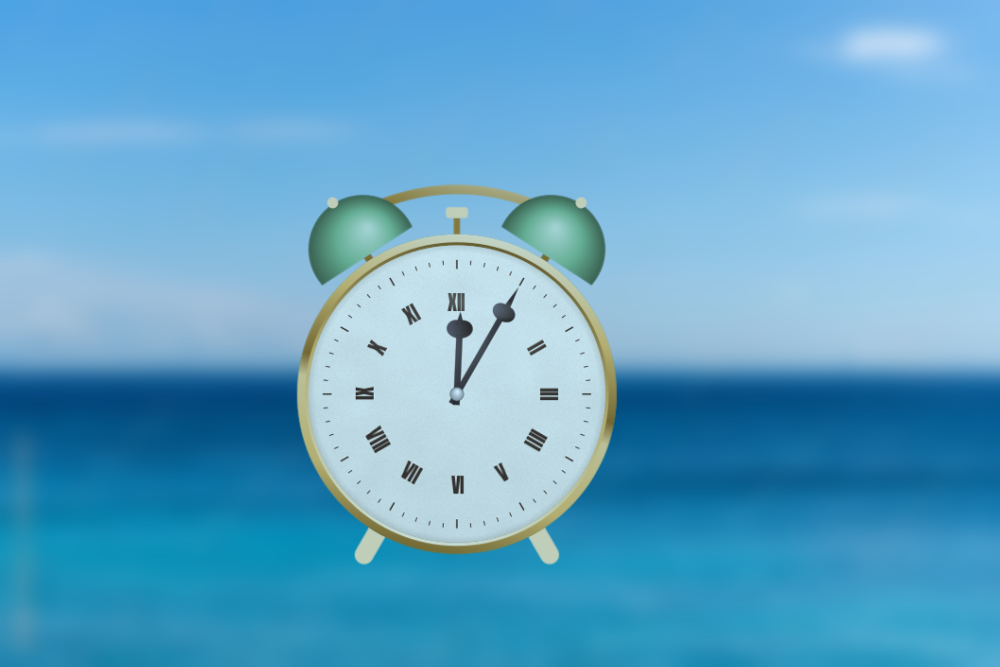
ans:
**12:05**
